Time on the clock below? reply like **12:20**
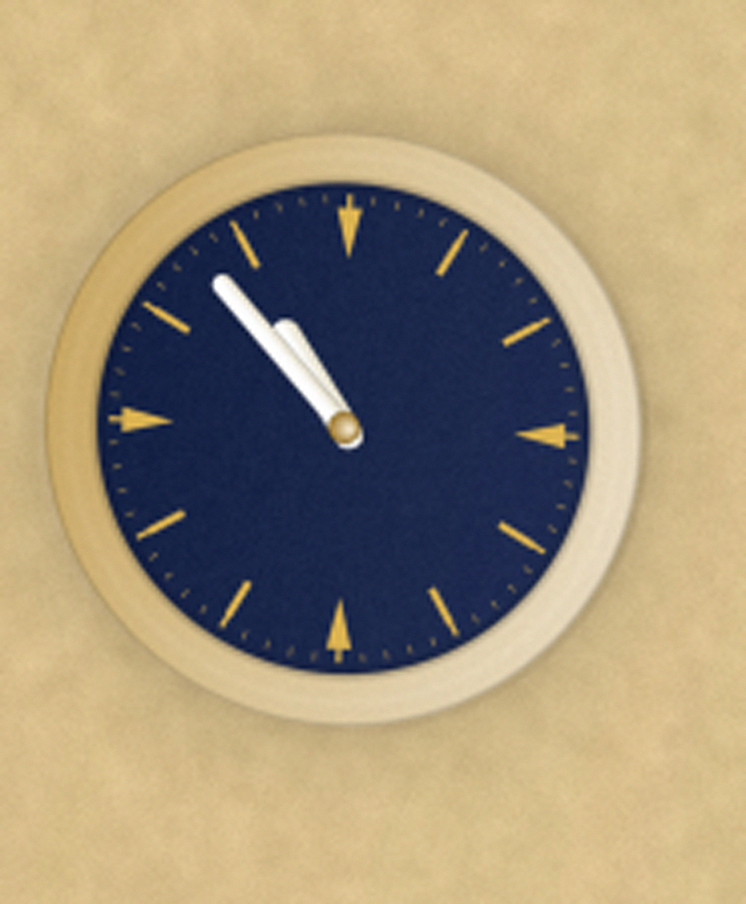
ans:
**10:53**
